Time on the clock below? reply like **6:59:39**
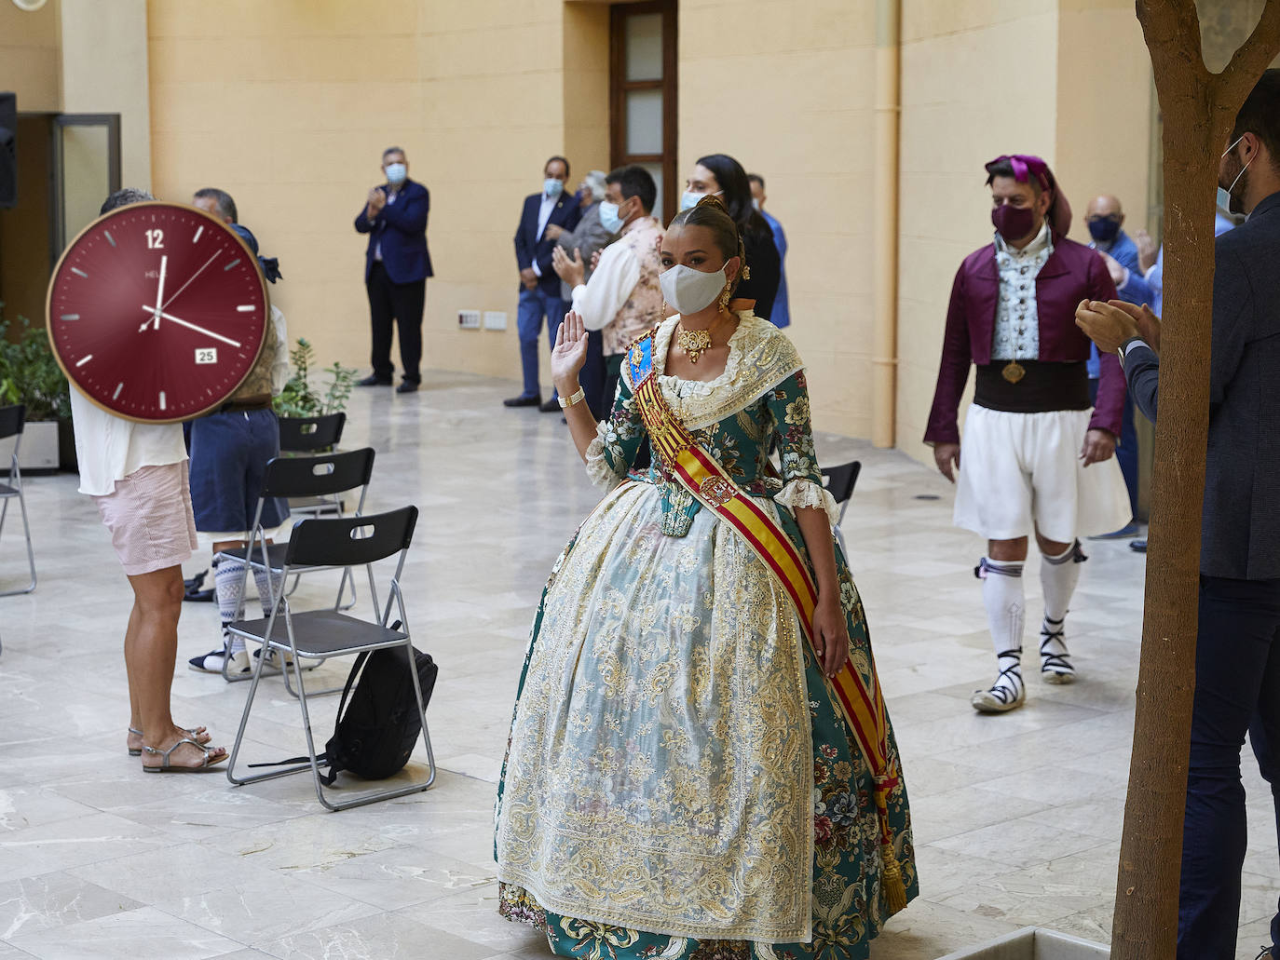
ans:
**12:19:08**
